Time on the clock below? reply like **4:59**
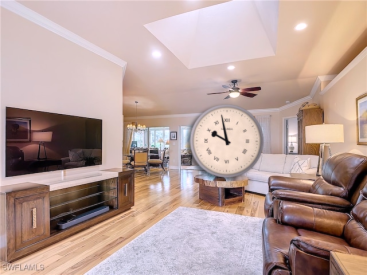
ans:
**9:58**
